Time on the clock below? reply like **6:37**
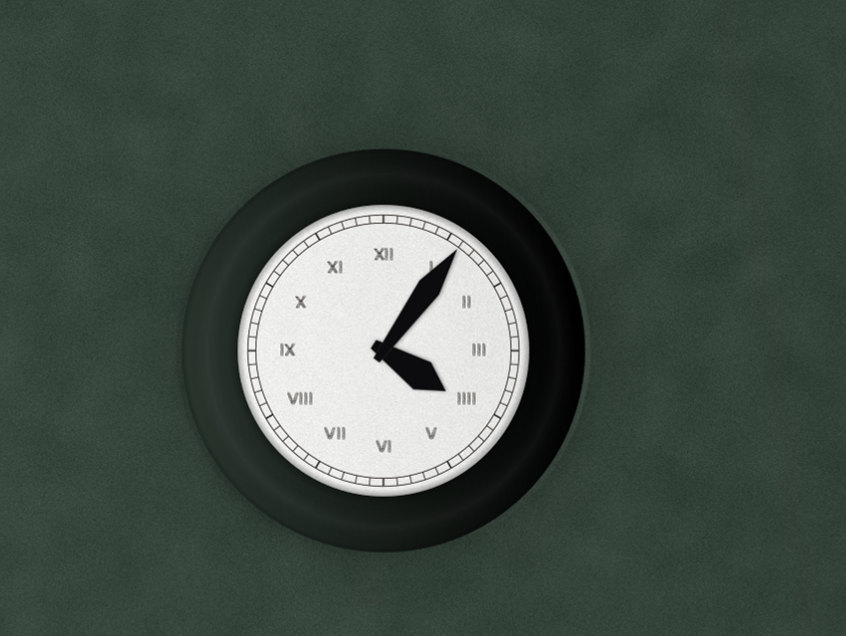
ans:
**4:06**
